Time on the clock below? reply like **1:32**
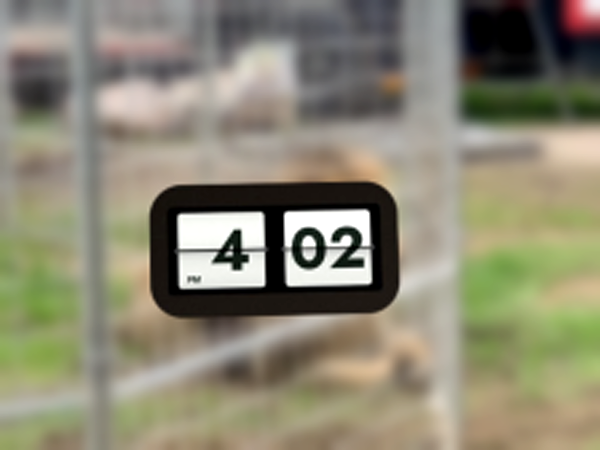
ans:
**4:02**
